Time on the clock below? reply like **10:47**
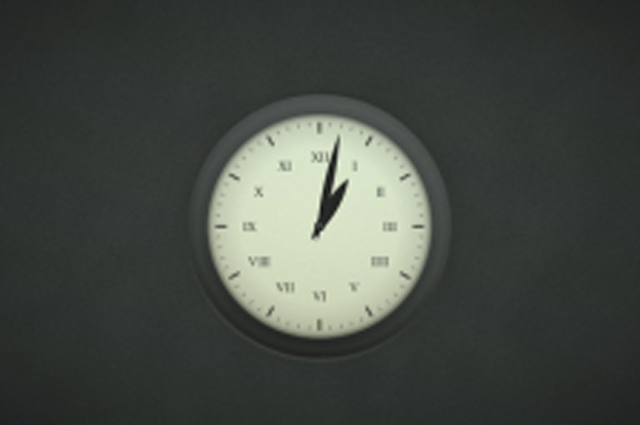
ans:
**1:02**
